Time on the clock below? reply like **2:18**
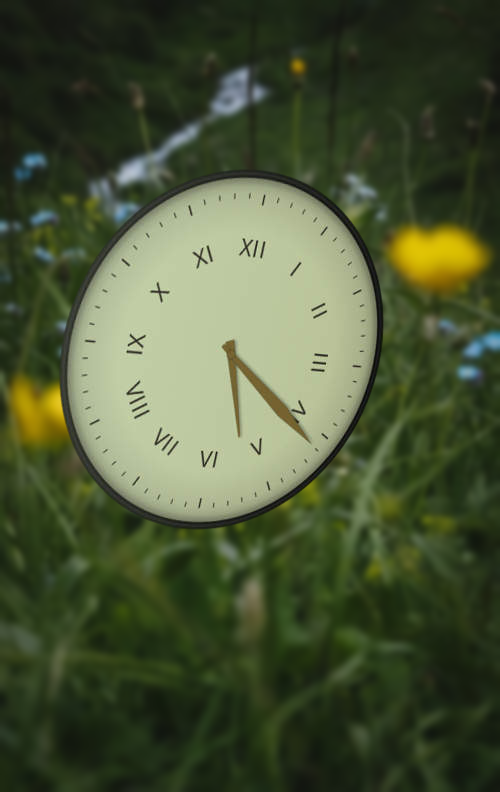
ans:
**5:21**
